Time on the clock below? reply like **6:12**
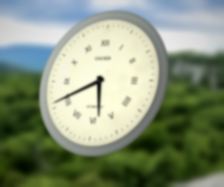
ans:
**5:41**
